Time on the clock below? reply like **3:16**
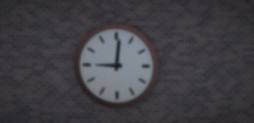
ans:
**9:01**
